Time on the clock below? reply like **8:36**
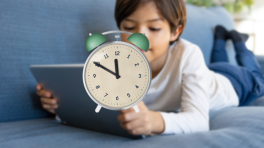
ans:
**11:50**
